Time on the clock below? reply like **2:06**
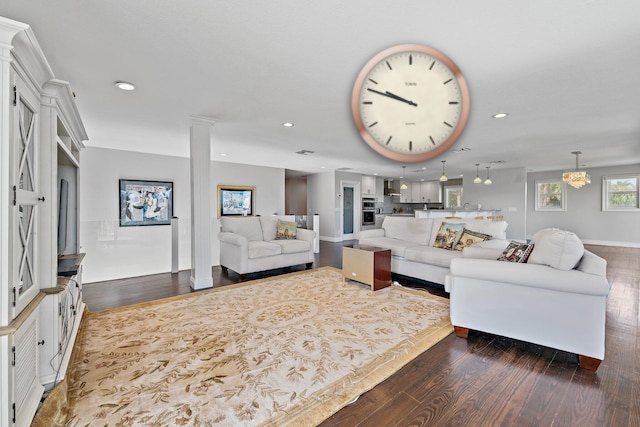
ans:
**9:48**
